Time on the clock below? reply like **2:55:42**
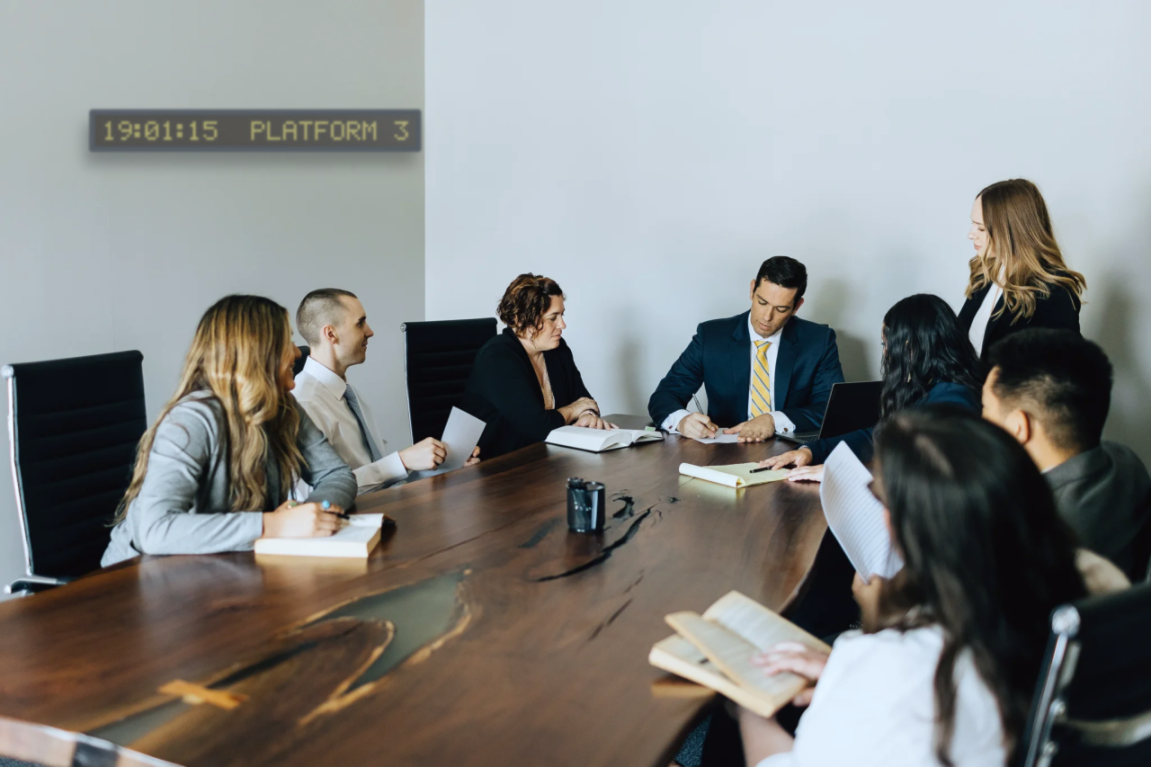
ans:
**19:01:15**
